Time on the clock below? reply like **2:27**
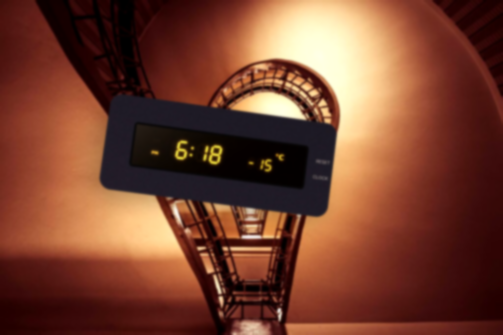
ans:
**6:18**
